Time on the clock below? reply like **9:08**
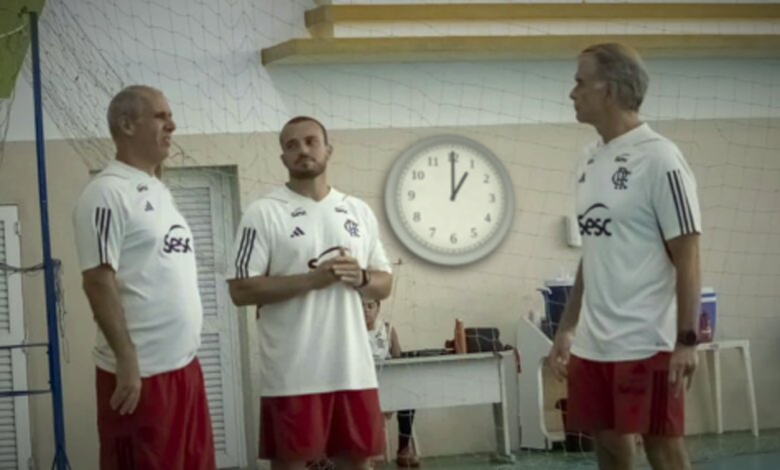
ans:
**1:00**
